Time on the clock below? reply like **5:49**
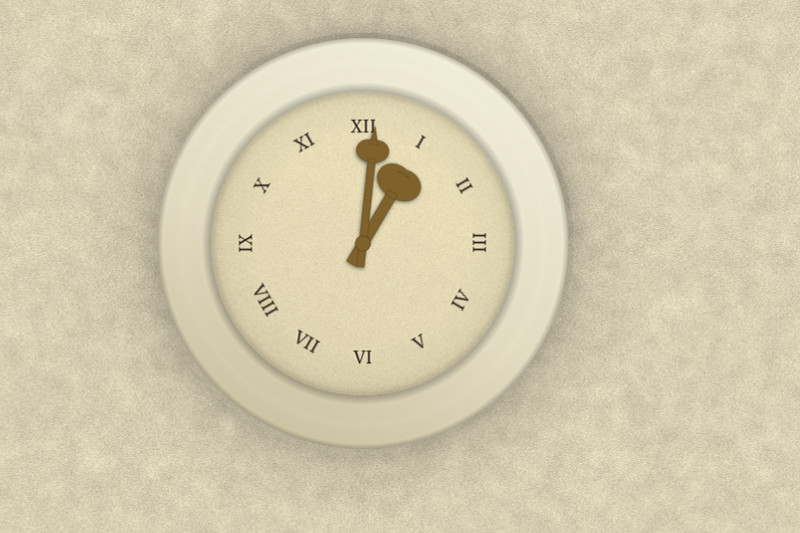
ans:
**1:01**
